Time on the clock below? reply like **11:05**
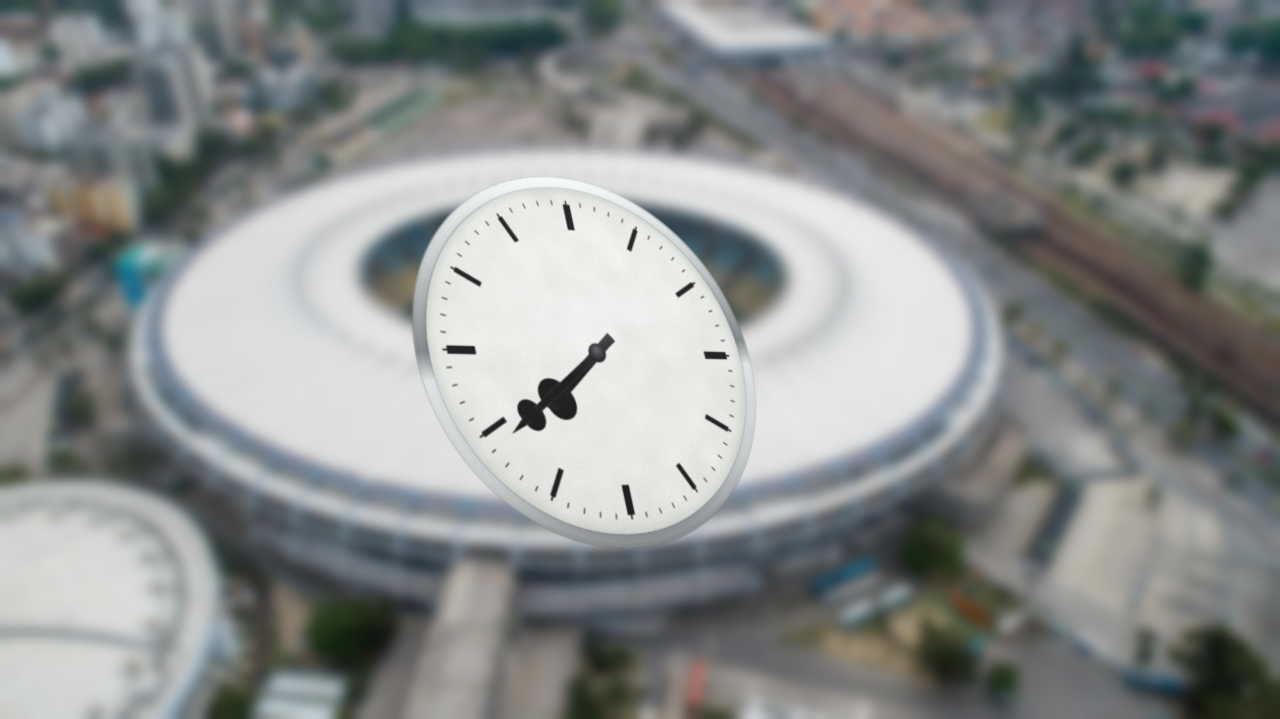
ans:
**7:39**
